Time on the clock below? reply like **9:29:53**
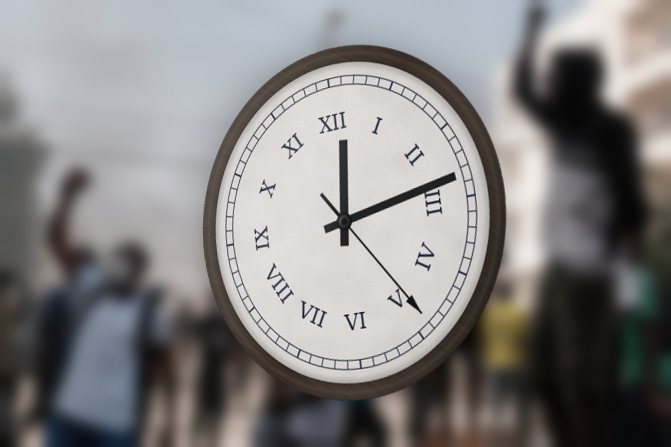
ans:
**12:13:24**
